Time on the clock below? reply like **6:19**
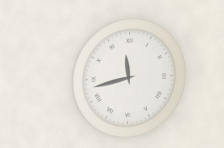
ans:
**11:43**
